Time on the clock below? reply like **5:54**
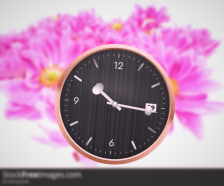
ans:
**10:16**
